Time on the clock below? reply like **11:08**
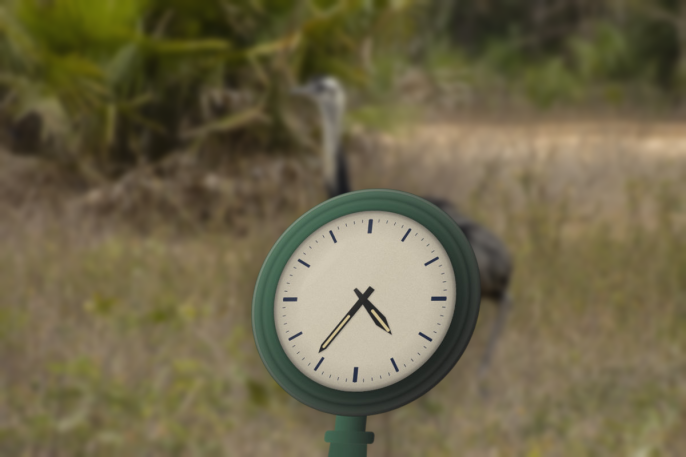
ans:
**4:36**
